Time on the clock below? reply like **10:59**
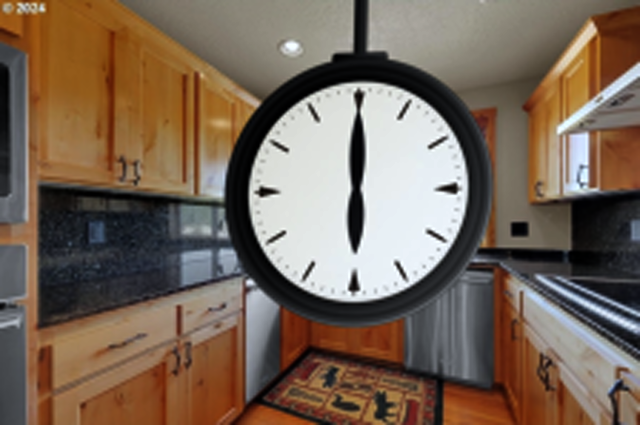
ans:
**6:00**
